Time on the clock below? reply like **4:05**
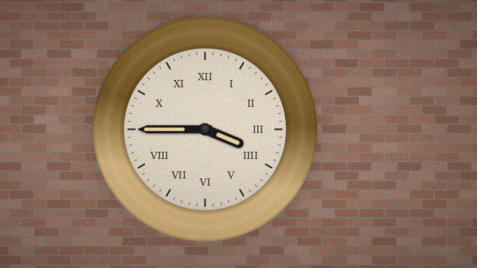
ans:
**3:45**
